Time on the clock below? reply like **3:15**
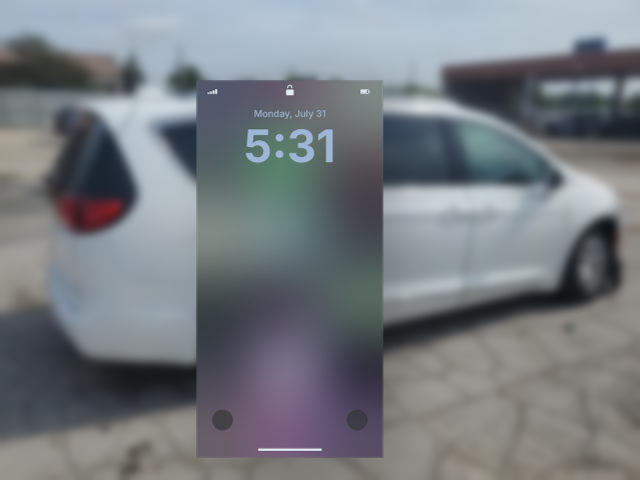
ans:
**5:31**
